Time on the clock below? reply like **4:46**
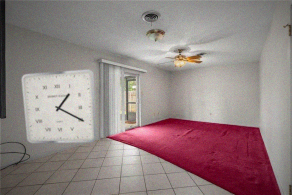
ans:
**1:20**
